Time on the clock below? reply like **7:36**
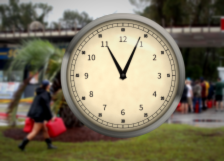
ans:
**11:04**
